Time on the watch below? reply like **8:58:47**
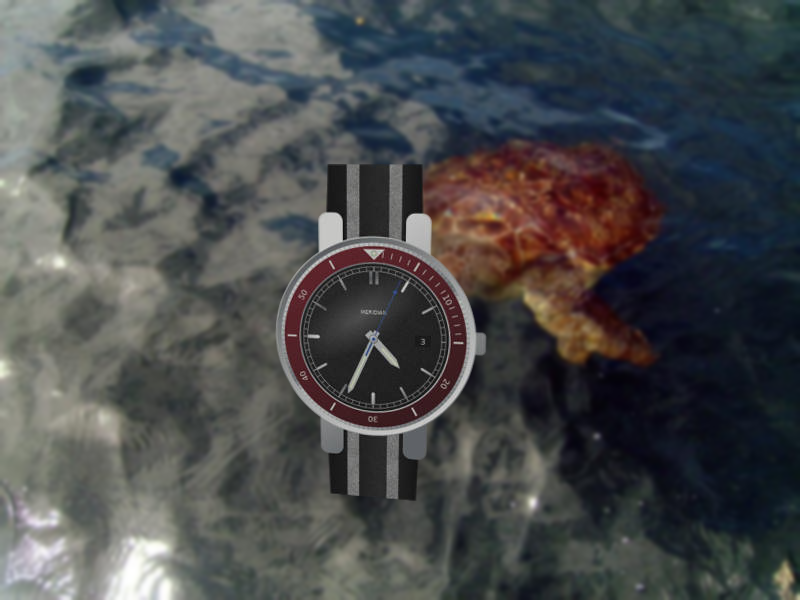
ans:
**4:34:04**
